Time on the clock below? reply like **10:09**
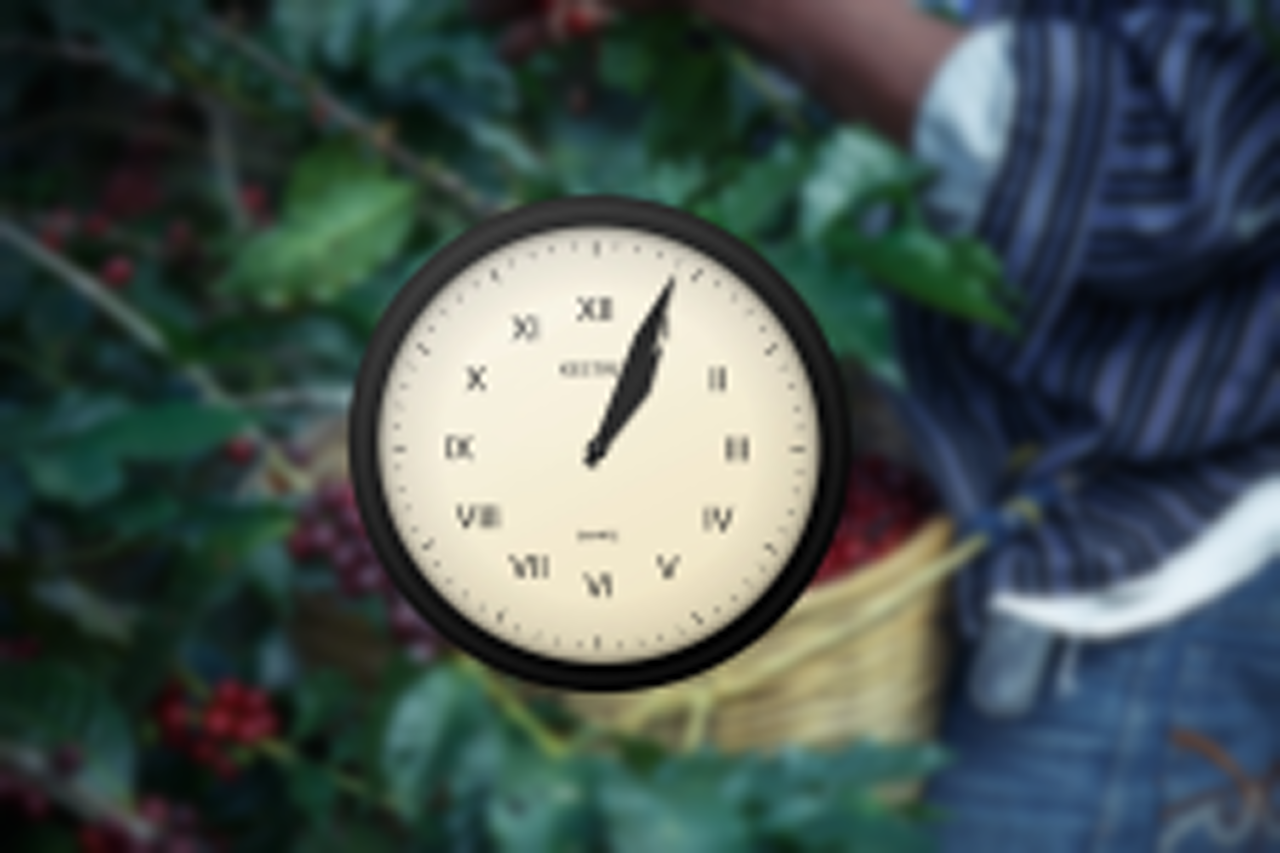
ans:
**1:04**
